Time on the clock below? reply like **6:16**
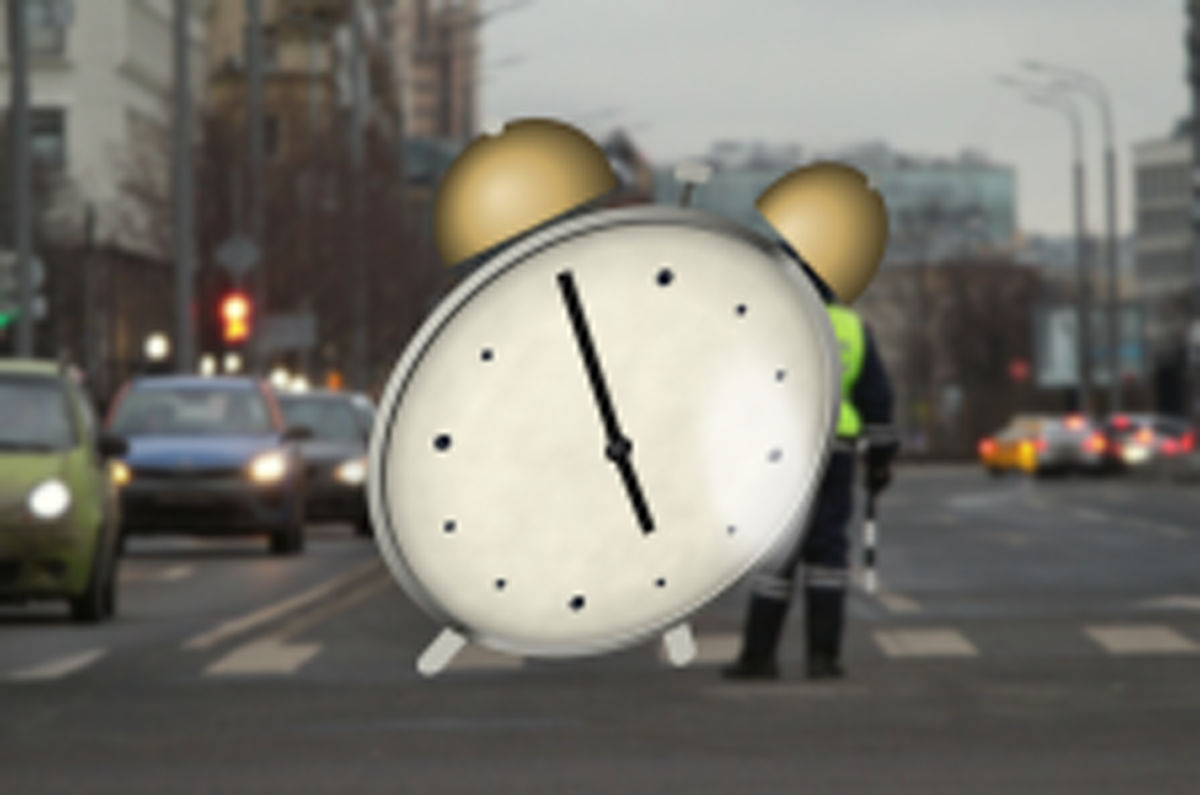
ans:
**4:55**
